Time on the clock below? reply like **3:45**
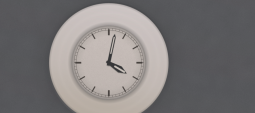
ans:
**4:02**
